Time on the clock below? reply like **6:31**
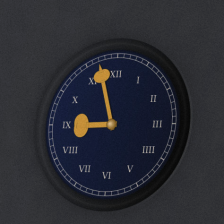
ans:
**8:57**
